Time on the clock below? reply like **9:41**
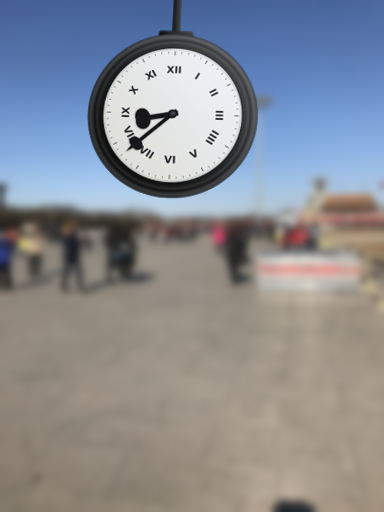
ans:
**8:38**
